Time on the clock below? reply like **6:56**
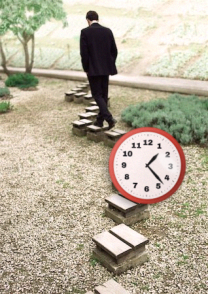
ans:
**1:23**
